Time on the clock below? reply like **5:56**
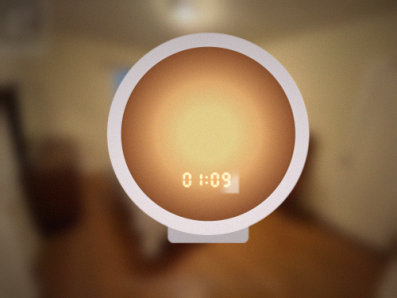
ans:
**1:09**
